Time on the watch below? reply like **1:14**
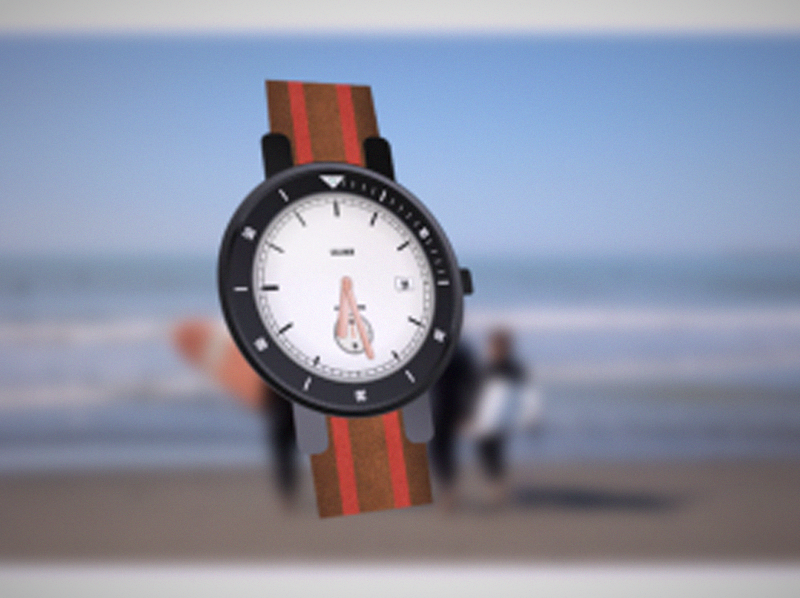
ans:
**6:28**
